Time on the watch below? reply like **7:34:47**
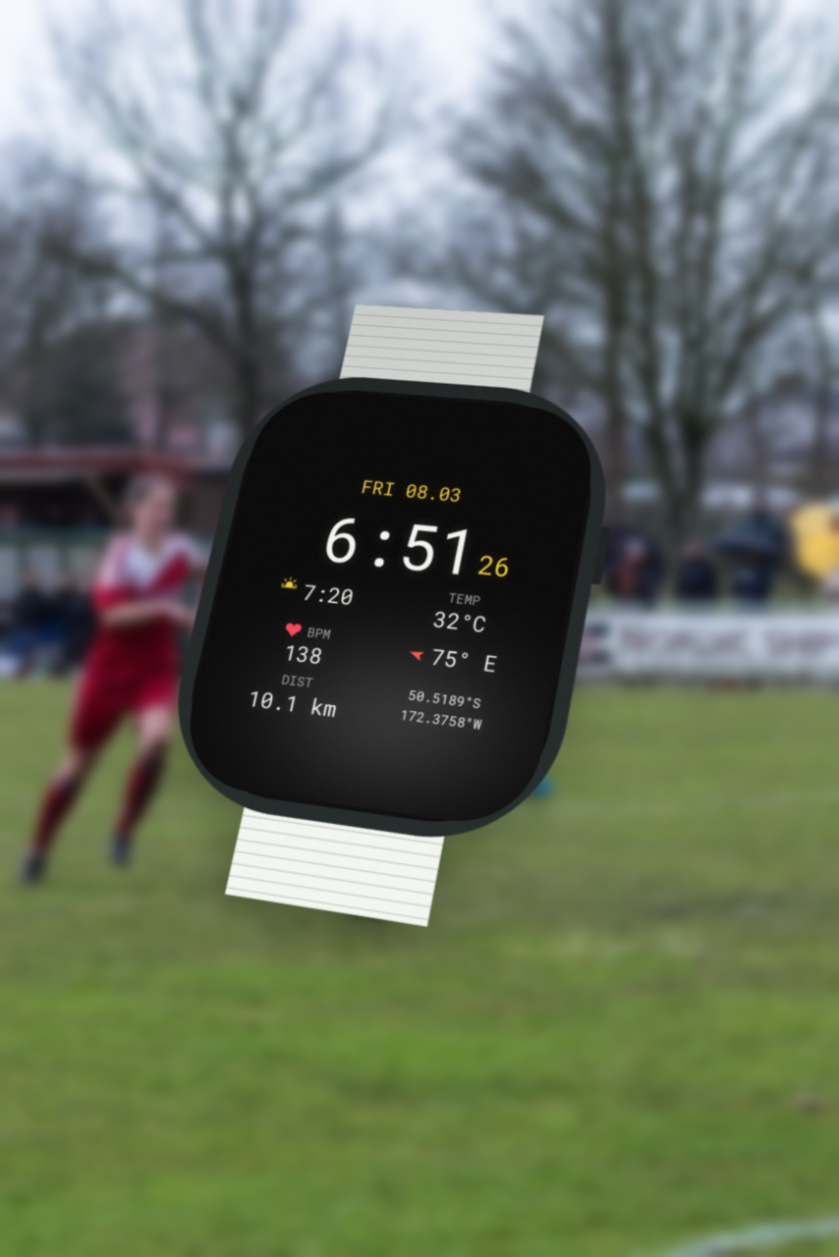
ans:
**6:51:26**
